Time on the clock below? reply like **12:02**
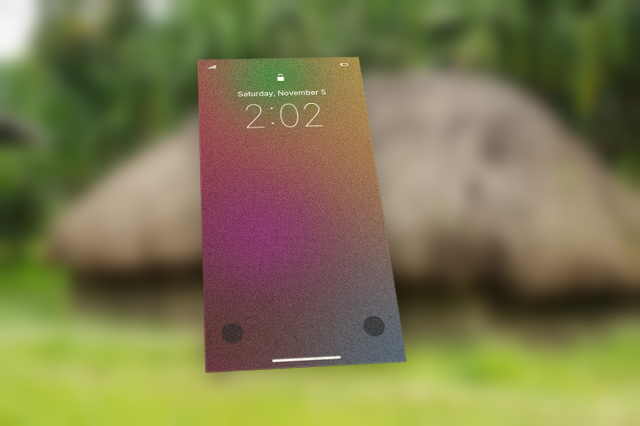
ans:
**2:02**
